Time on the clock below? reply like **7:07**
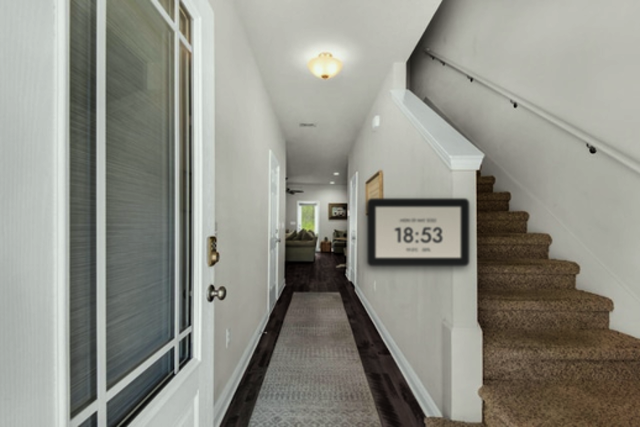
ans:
**18:53**
